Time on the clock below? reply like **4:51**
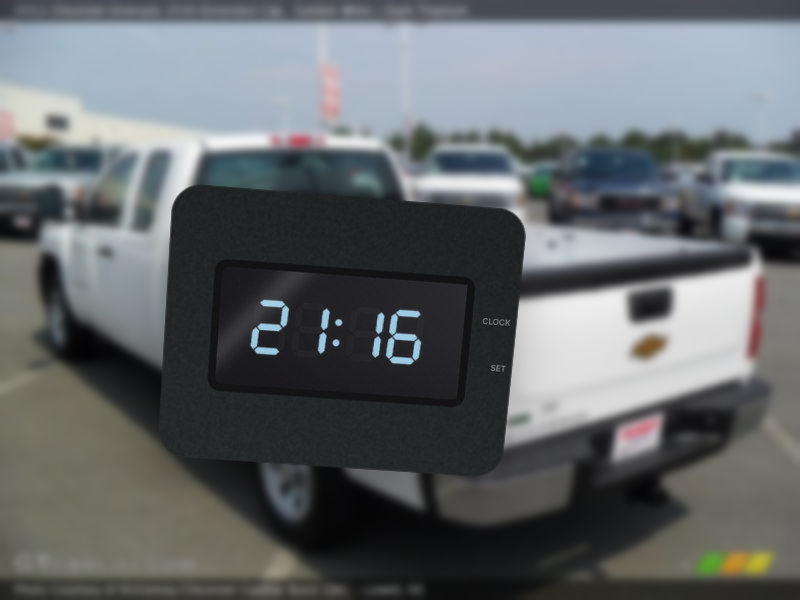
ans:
**21:16**
